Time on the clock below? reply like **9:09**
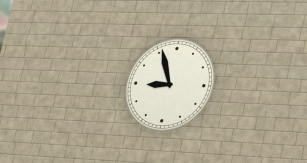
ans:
**8:56**
